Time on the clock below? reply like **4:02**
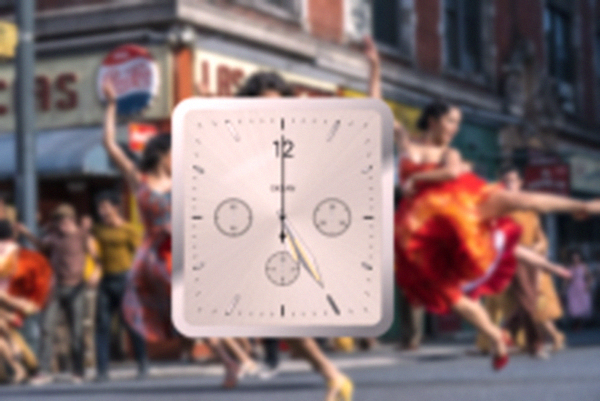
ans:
**5:25**
